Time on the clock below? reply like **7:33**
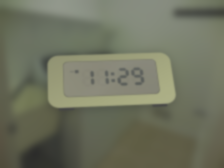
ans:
**11:29**
